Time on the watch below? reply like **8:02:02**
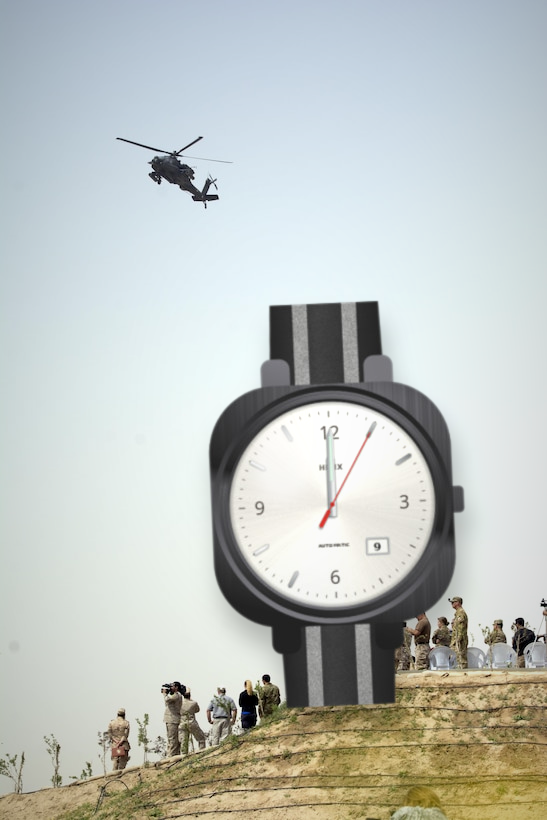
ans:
**12:00:05**
